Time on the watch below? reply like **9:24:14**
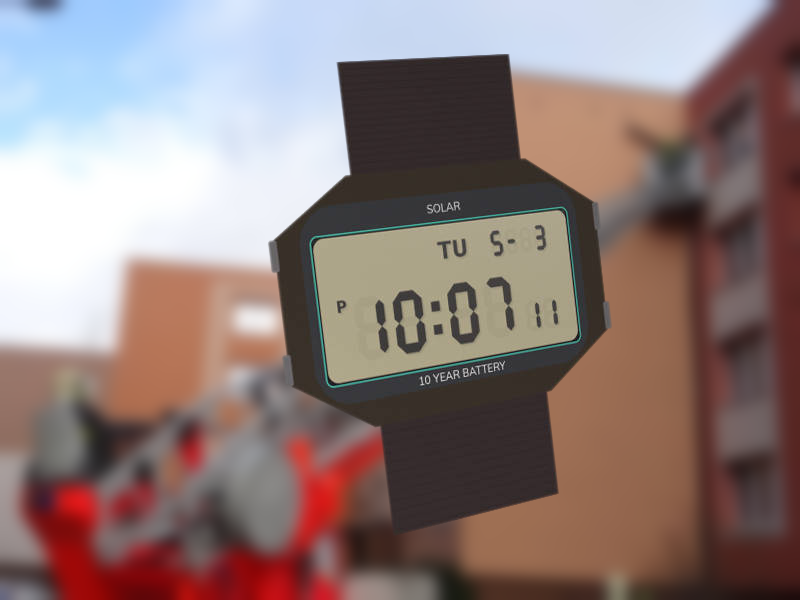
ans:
**10:07:11**
